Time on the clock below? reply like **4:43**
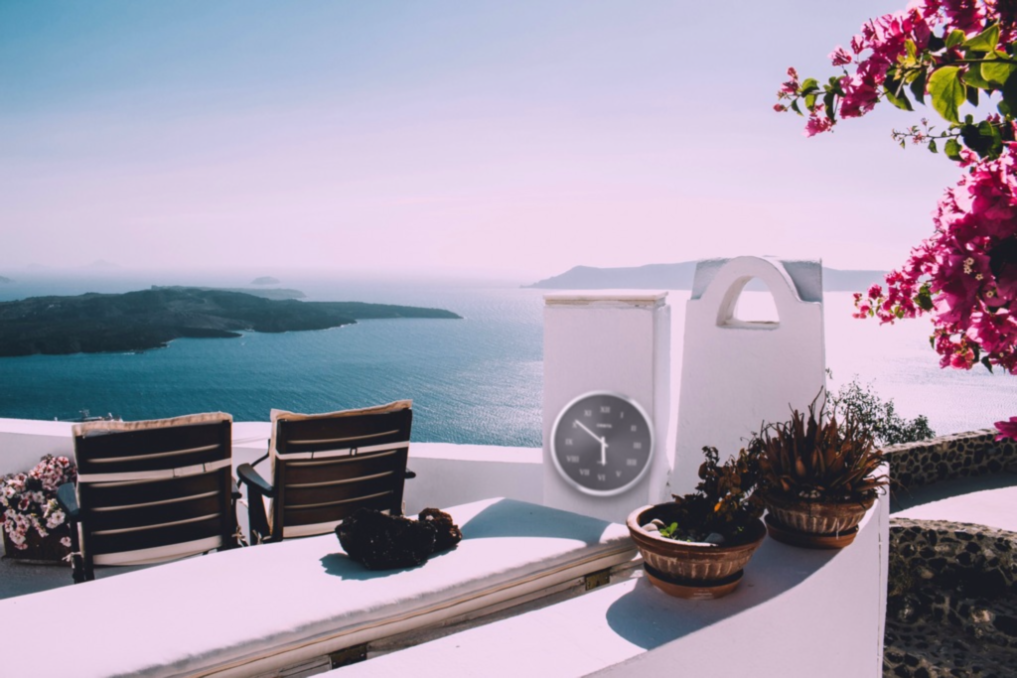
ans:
**5:51**
